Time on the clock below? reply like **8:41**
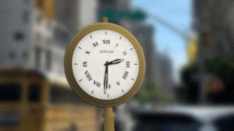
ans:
**2:31**
